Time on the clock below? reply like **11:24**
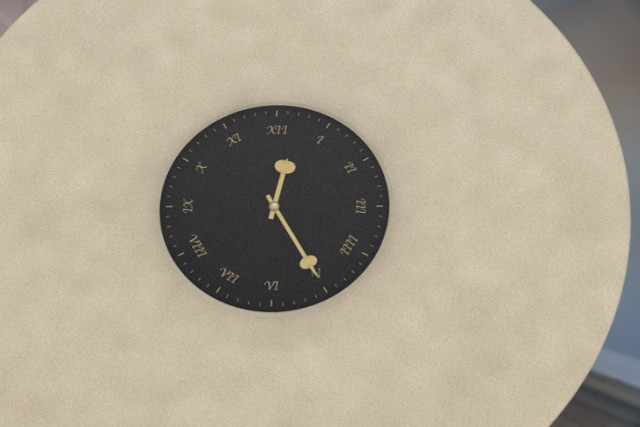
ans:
**12:25**
